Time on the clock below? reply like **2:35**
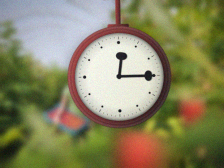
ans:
**12:15**
